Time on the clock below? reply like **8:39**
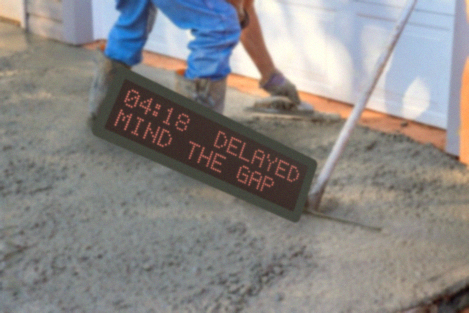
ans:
**4:18**
